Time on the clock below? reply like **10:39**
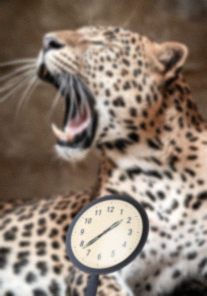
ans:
**1:38**
